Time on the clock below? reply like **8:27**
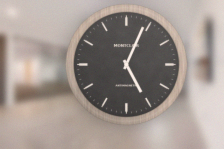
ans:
**5:04**
